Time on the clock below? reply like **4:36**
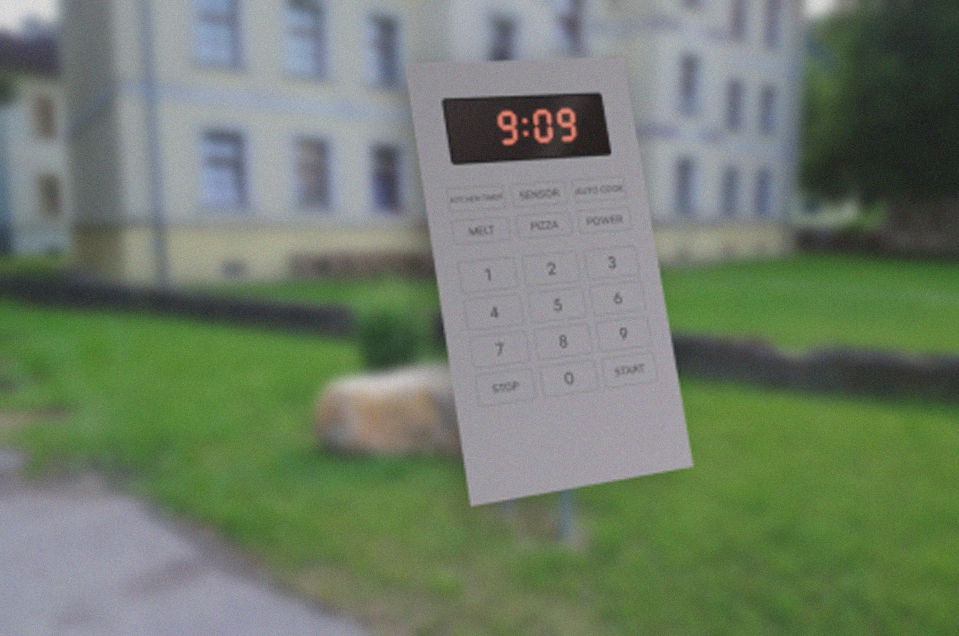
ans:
**9:09**
